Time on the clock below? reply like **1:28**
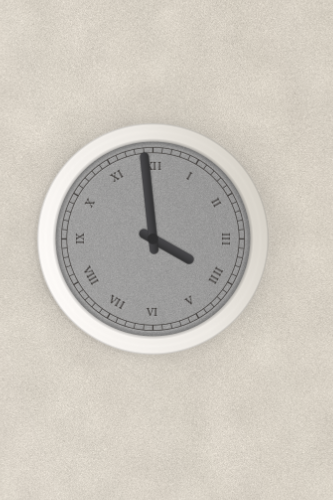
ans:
**3:59**
